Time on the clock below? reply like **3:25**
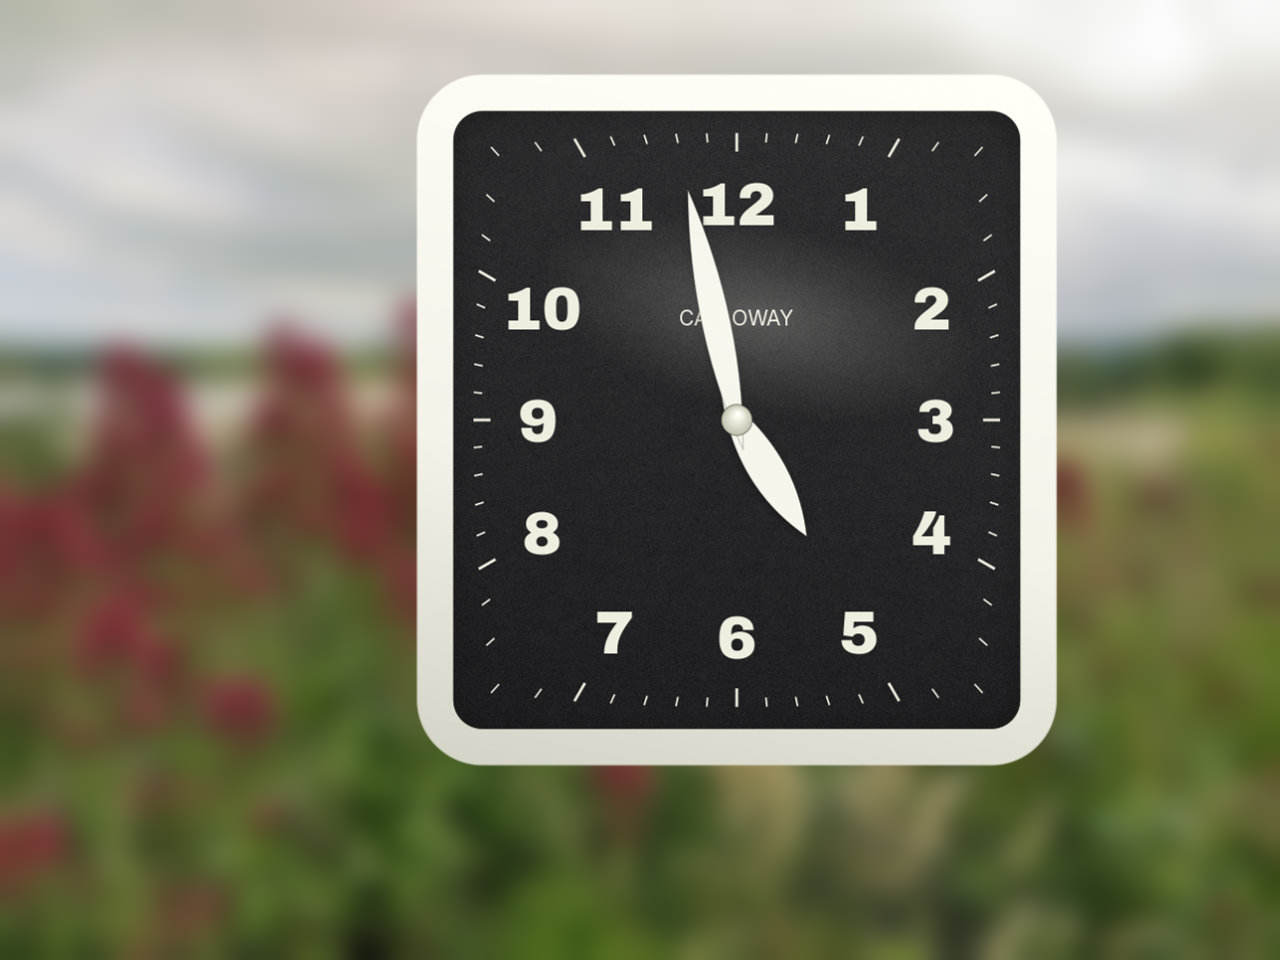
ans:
**4:58**
